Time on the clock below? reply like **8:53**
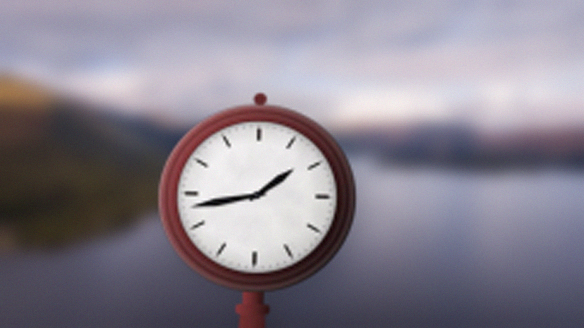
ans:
**1:43**
